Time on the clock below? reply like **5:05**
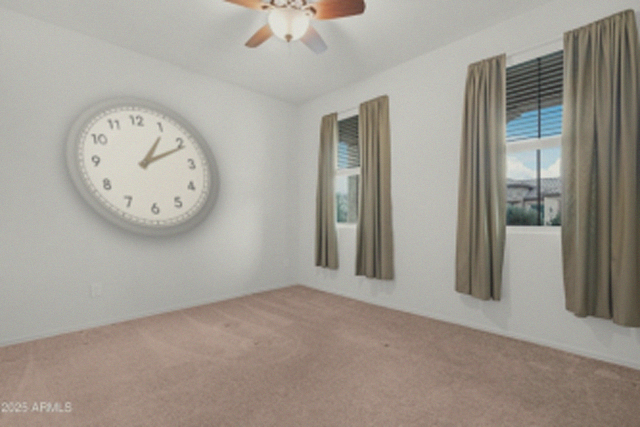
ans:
**1:11**
